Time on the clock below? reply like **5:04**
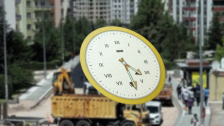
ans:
**4:29**
